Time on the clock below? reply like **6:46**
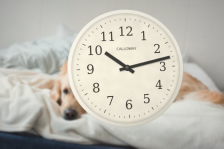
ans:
**10:13**
